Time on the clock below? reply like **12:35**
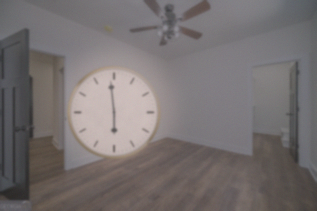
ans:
**5:59**
